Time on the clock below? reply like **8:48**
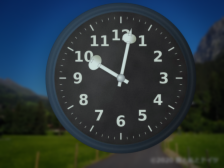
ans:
**10:02**
